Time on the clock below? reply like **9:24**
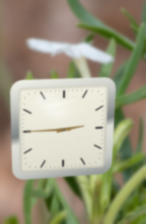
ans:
**2:45**
